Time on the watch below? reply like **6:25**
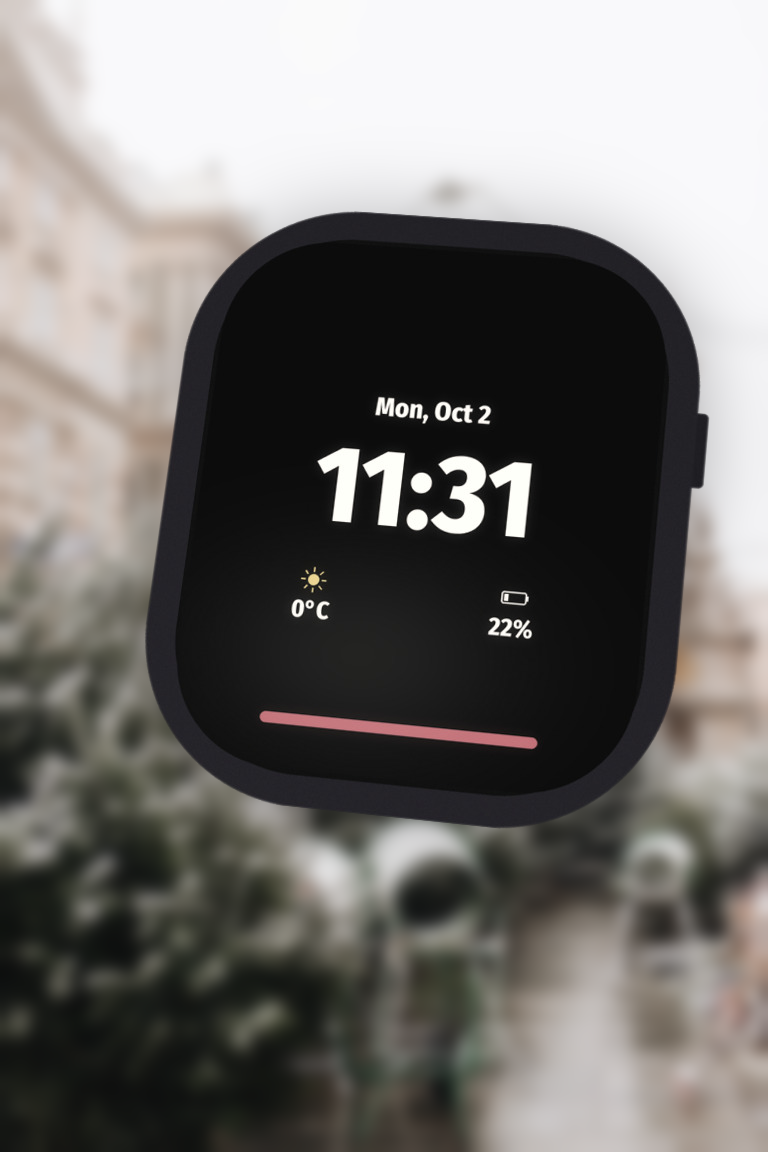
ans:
**11:31**
